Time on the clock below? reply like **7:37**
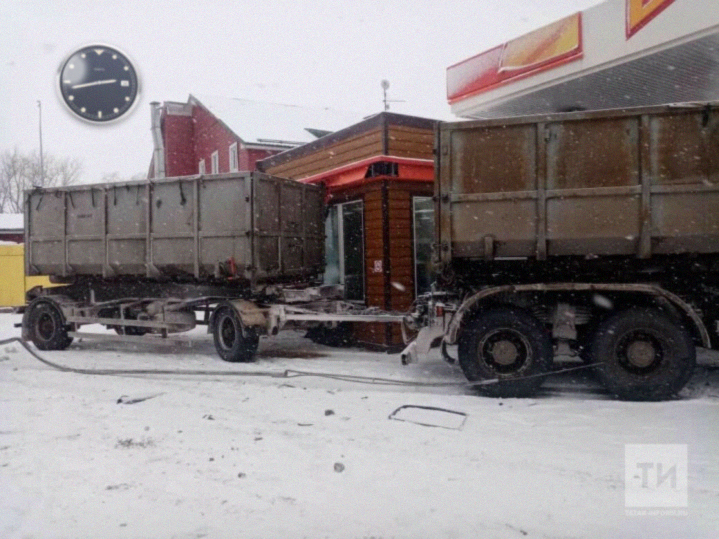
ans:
**2:43**
